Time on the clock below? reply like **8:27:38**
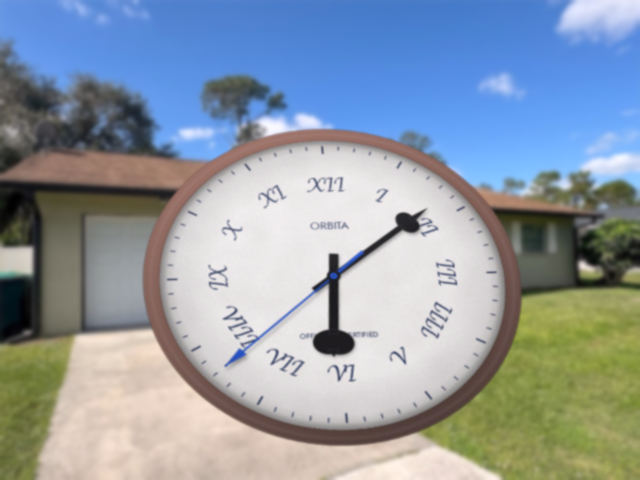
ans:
**6:08:38**
